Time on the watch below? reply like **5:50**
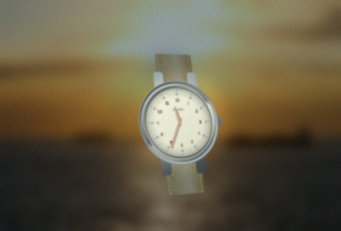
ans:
**11:34**
